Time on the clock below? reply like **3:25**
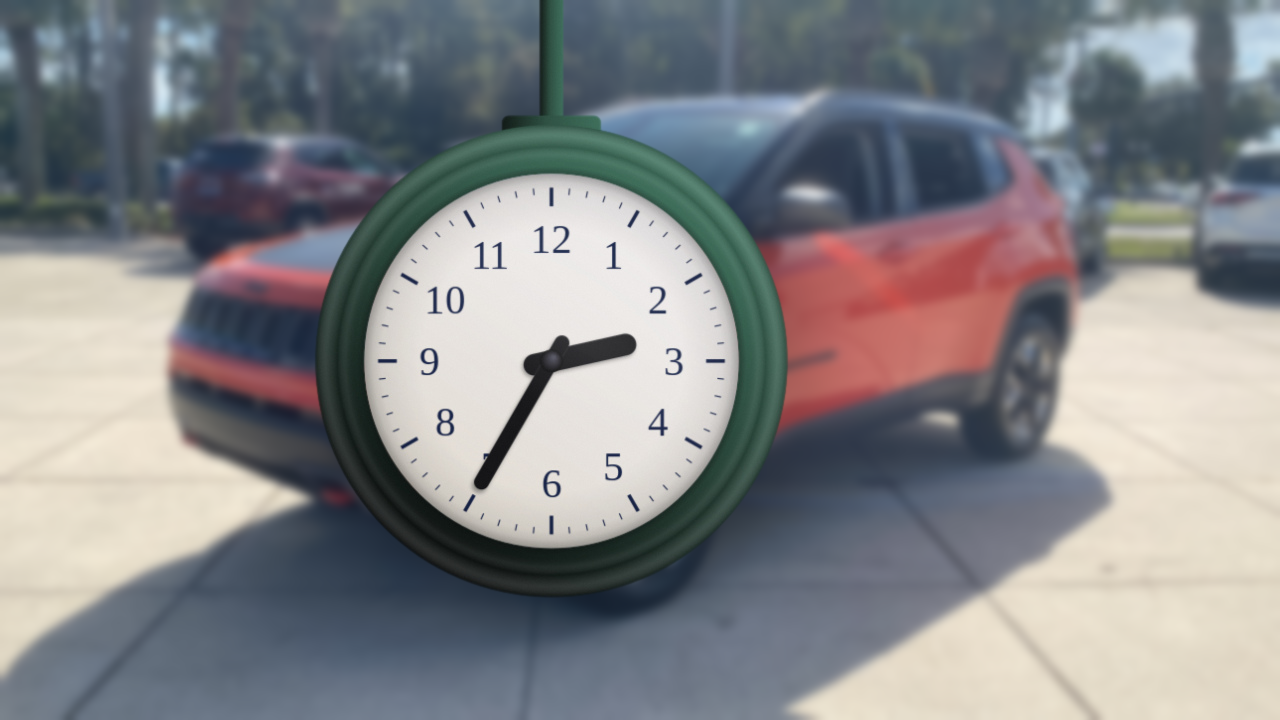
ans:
**2:35**
